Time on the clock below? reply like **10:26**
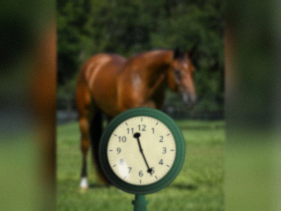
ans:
**11:26**
